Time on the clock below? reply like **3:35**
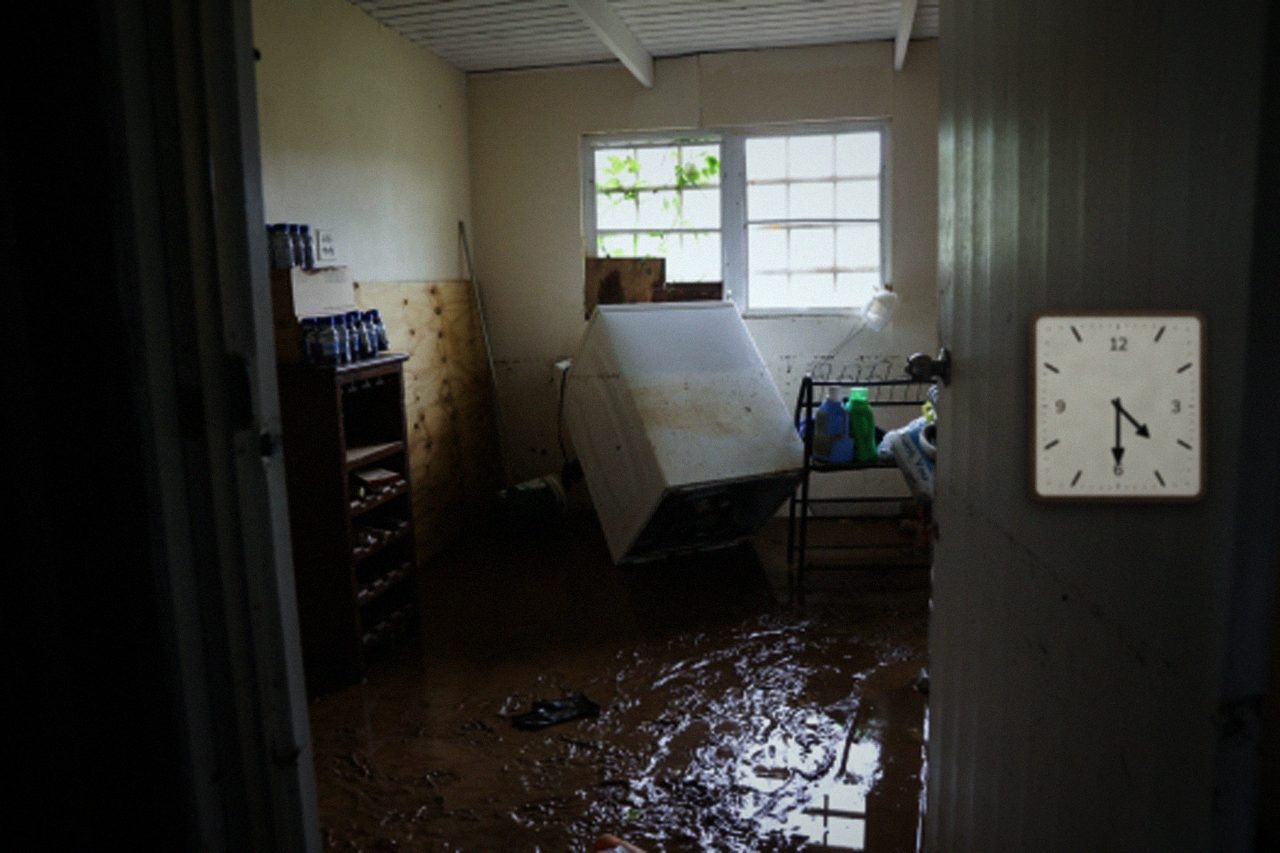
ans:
**4:30**
